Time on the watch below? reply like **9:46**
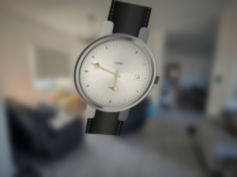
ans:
**5:48**
